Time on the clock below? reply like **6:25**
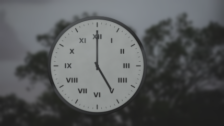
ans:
**5:00**
